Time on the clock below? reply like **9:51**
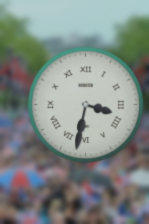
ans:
**3:32**
